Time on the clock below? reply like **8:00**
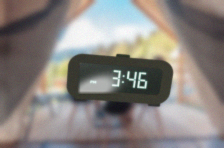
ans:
**3:46**
